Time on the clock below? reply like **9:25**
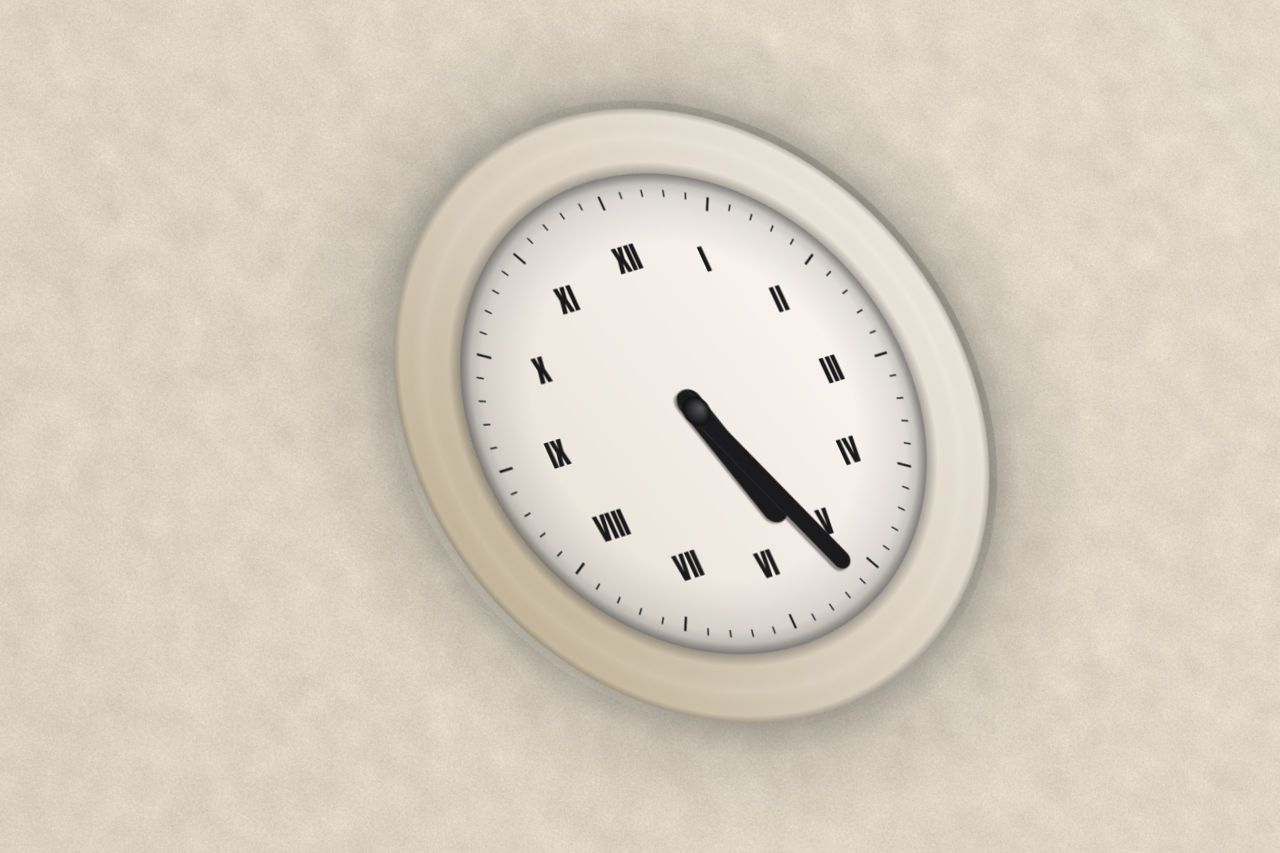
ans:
**5:26**
